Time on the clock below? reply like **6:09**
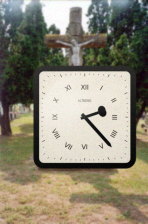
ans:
**2:23**
